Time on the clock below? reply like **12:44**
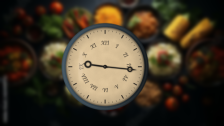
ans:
**9:16**
